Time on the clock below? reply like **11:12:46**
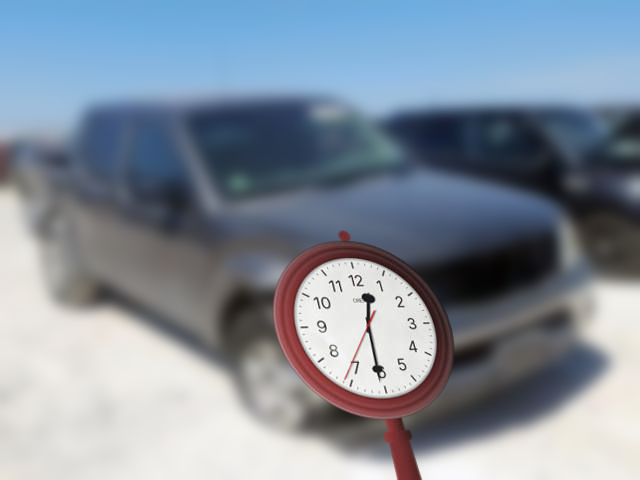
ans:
**12:30:36**
